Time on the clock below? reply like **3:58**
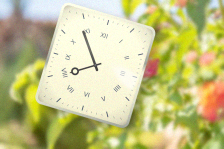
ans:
**7:54**
